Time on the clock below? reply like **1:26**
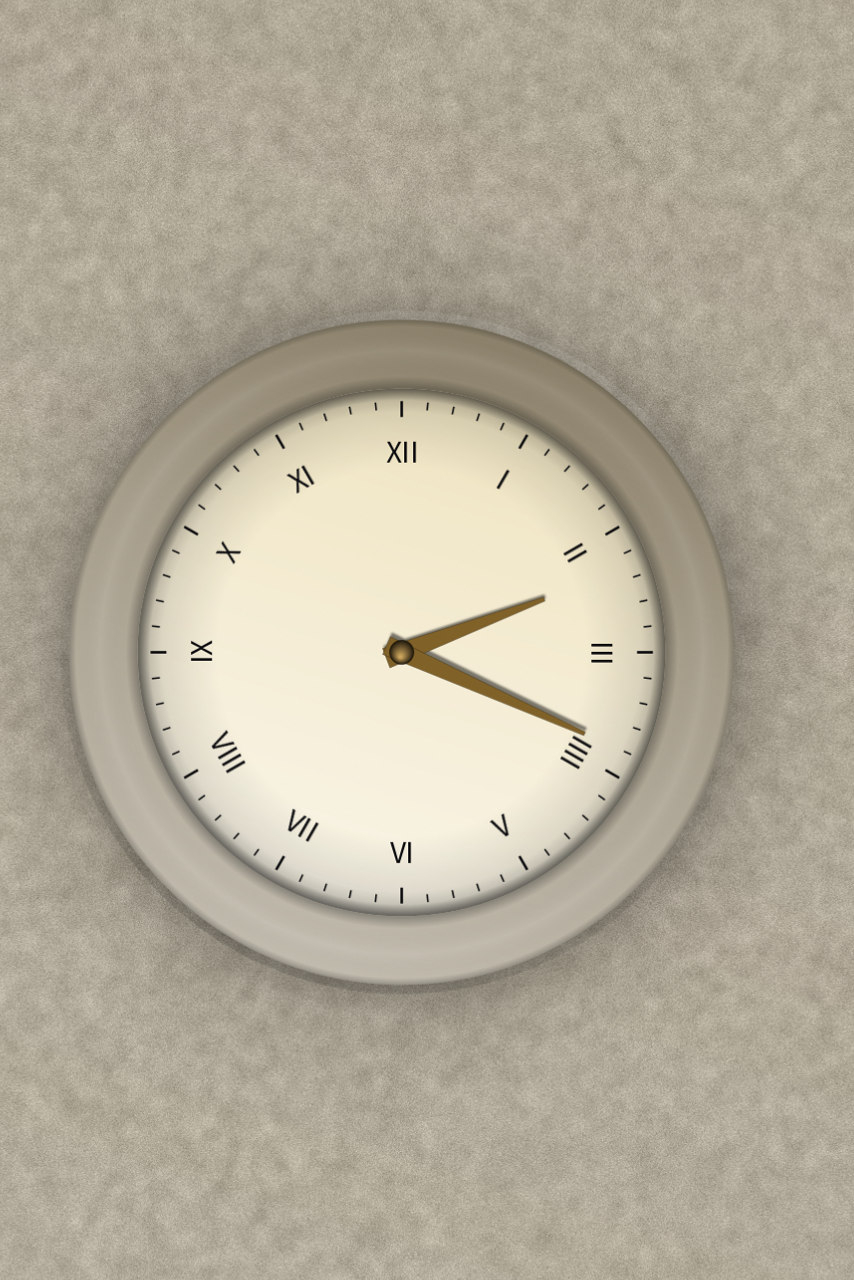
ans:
**2:19**
